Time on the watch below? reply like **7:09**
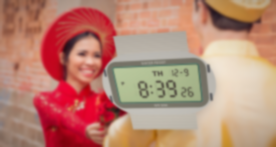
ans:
**8:39**
